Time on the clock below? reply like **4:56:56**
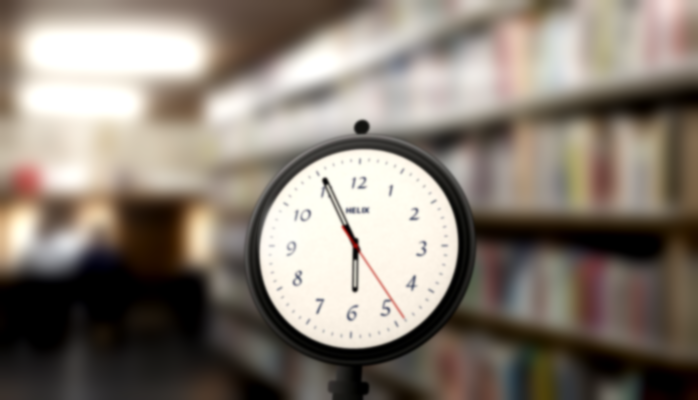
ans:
**5:55:24**
